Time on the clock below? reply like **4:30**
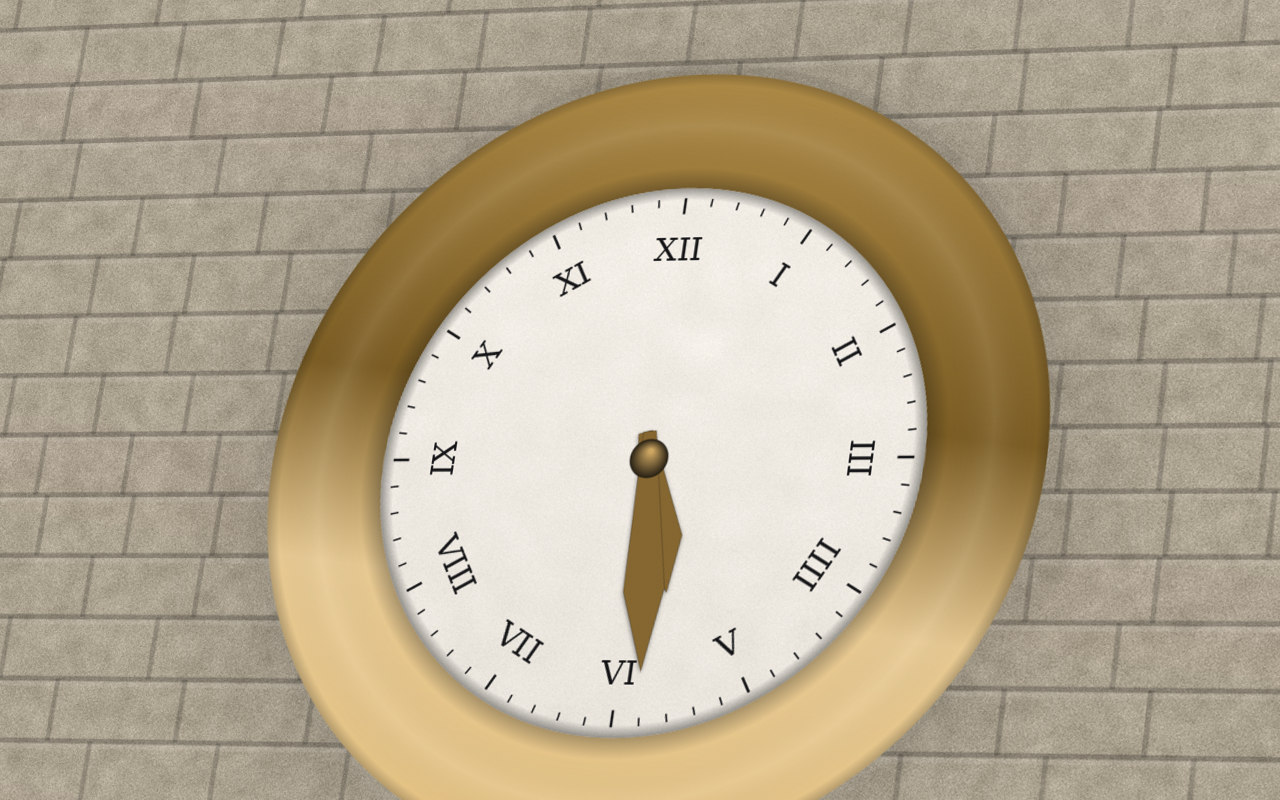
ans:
**5:29**
